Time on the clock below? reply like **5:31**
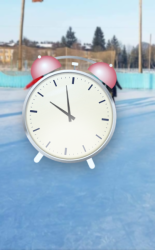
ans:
**9:58**
